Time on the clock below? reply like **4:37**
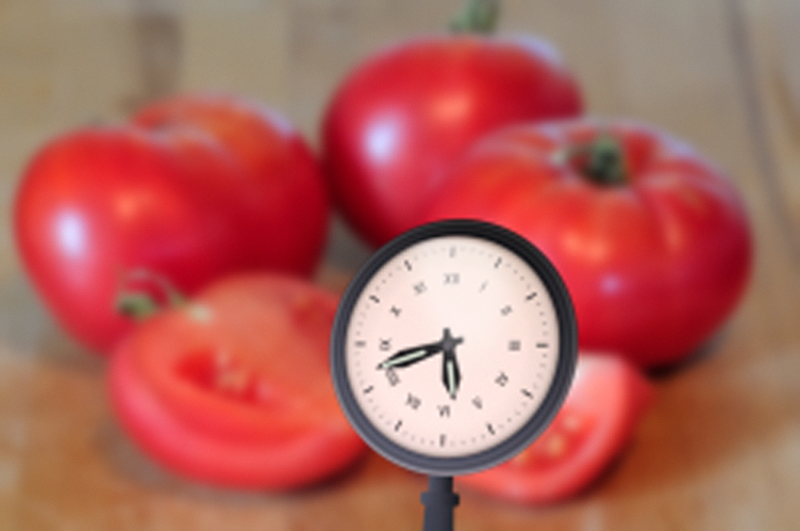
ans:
**5:42**
